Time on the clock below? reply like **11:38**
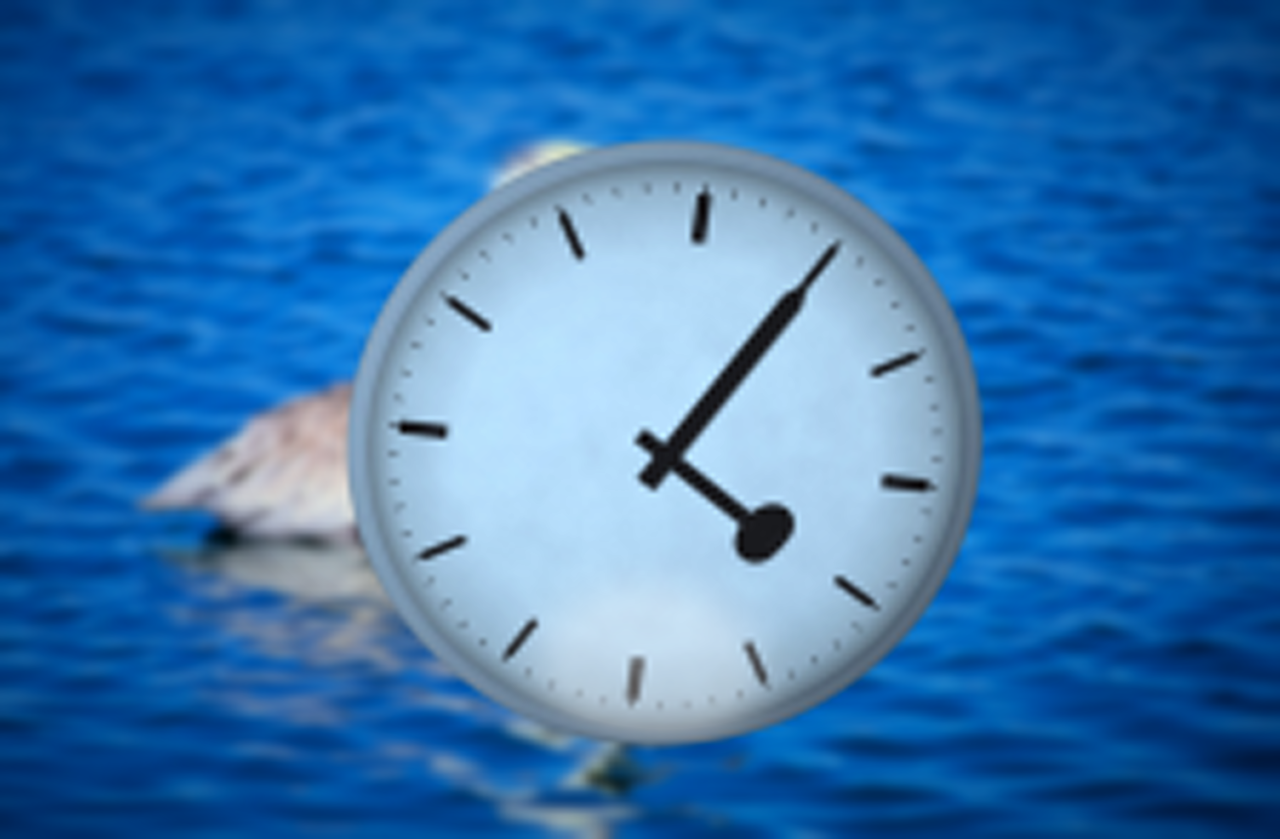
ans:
**4:05**
